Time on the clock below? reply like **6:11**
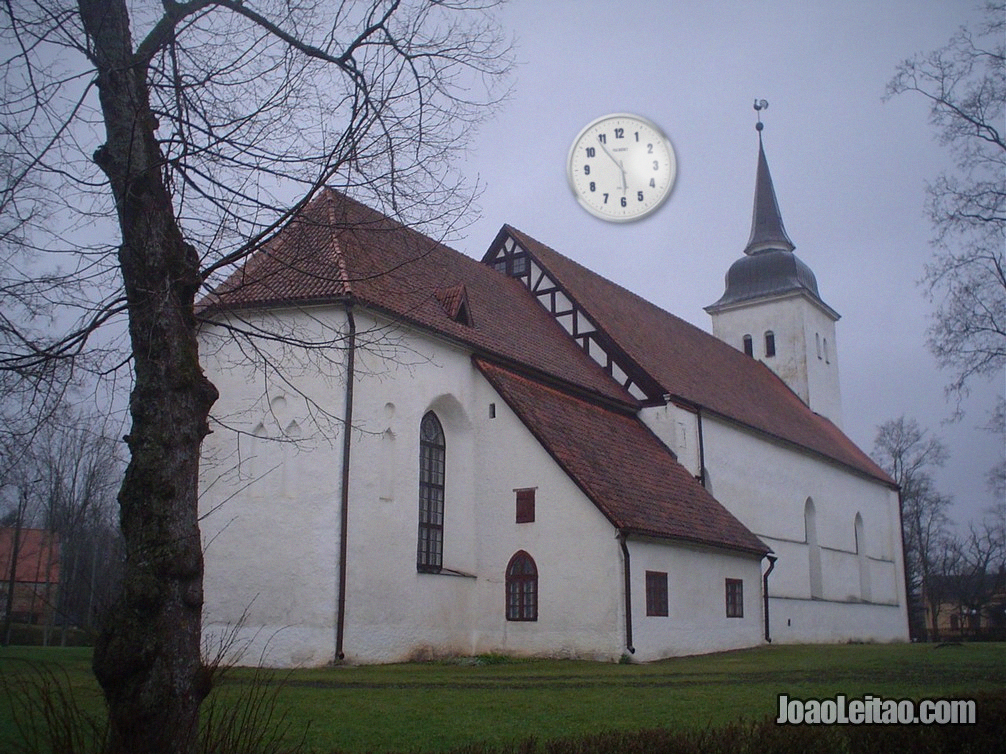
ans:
**5:54**
